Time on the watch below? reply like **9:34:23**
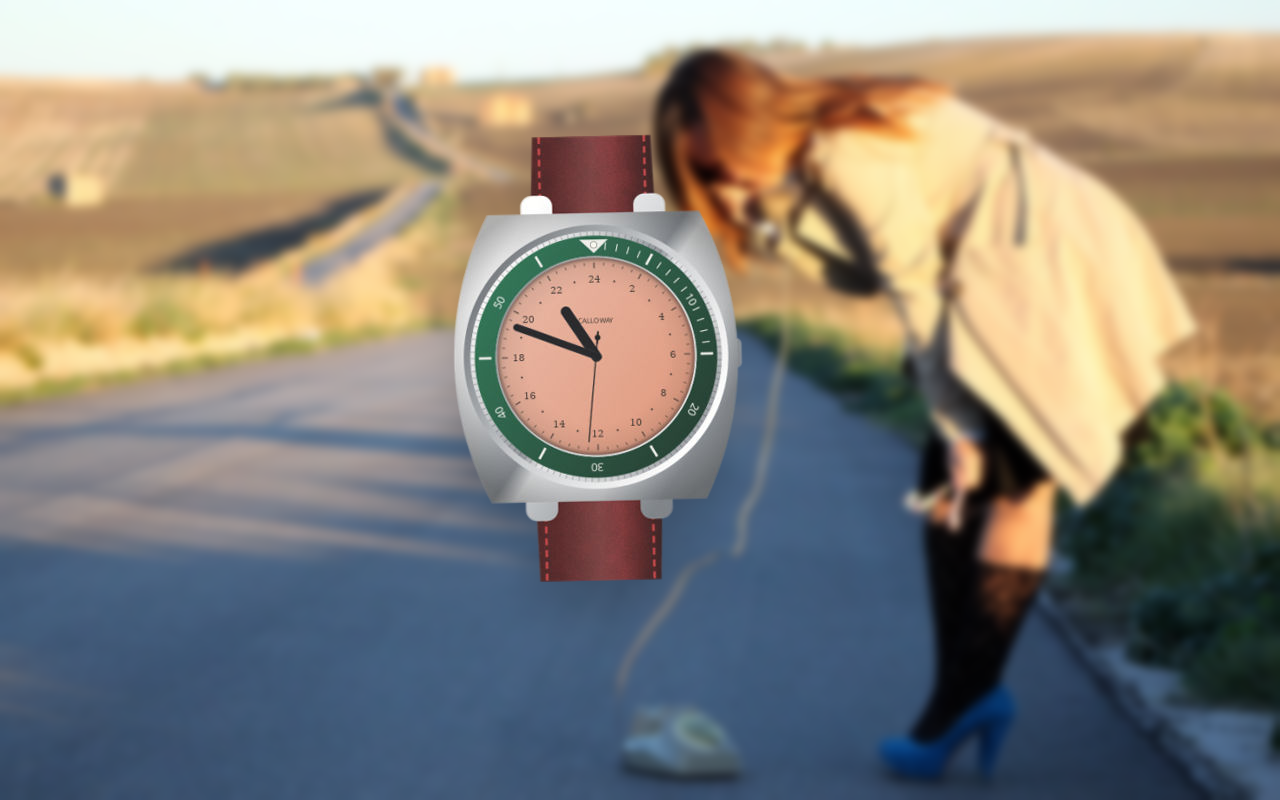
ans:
**21:48:31**
